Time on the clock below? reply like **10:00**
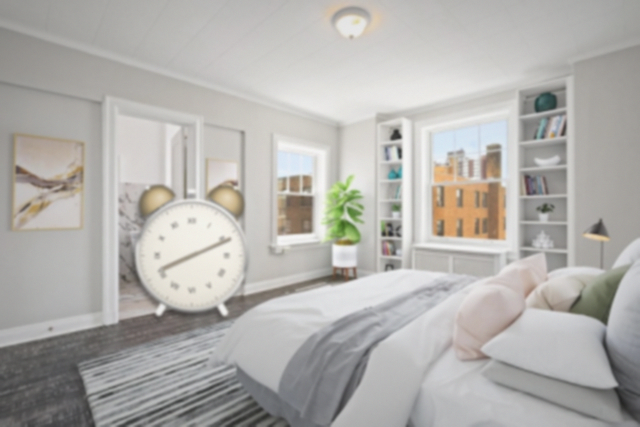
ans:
**8:11**
